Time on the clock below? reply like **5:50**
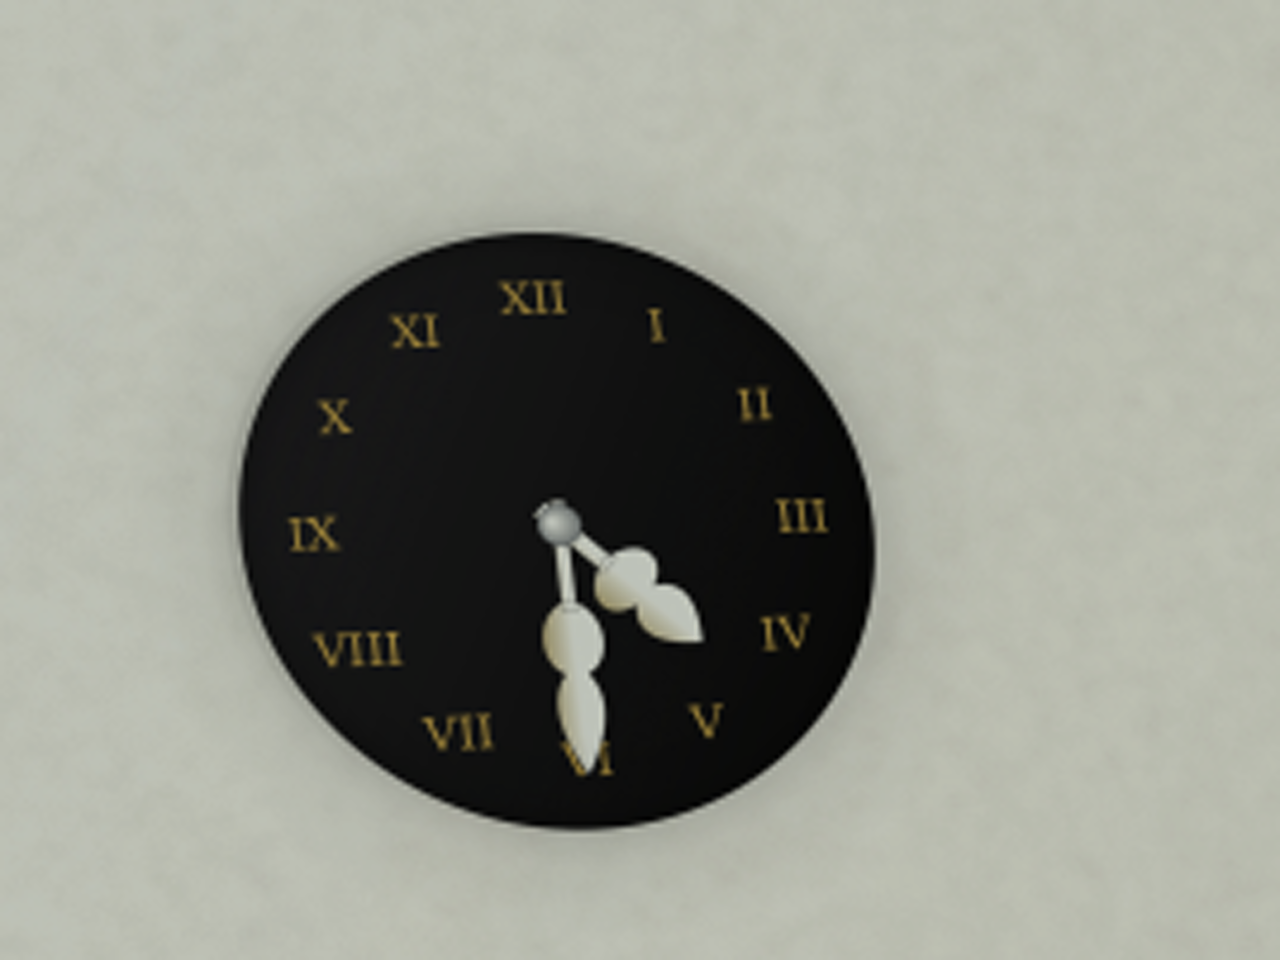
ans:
**4:30**
